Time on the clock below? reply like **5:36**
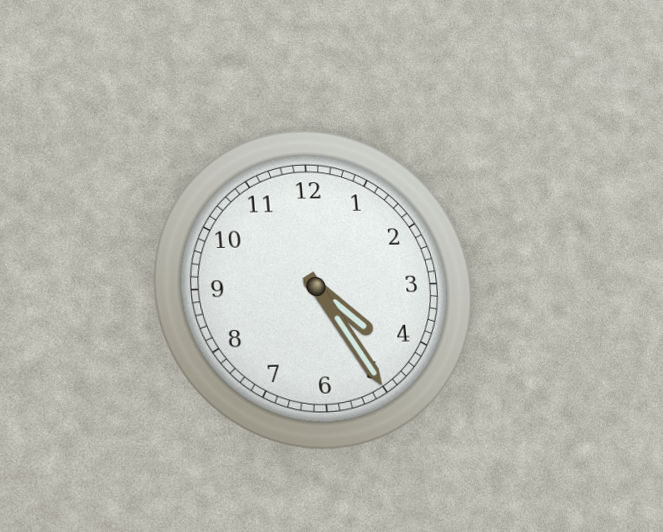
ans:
**4:25**
